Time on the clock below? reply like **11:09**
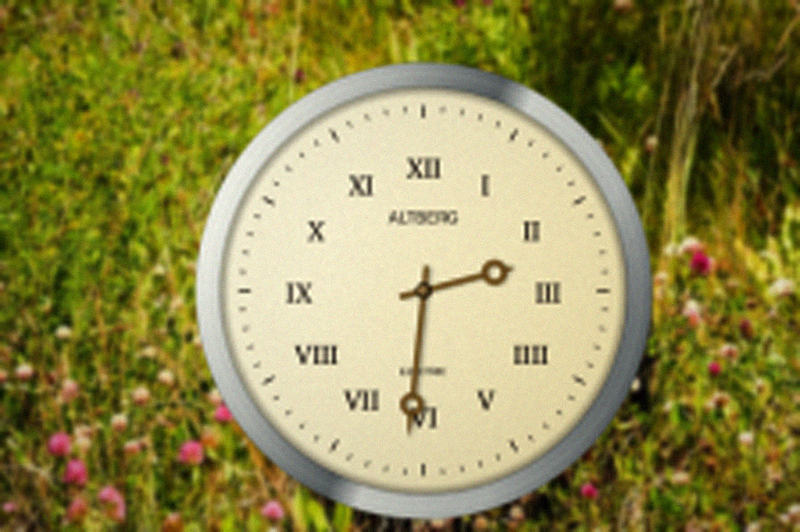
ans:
**2:31**
